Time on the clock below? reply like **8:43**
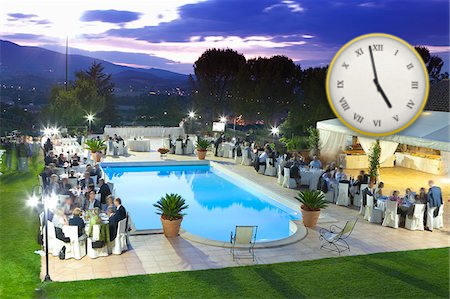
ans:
**4:58**
